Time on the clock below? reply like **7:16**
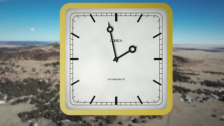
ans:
**1:58**
